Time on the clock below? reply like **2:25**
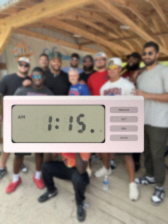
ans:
**1:15**
